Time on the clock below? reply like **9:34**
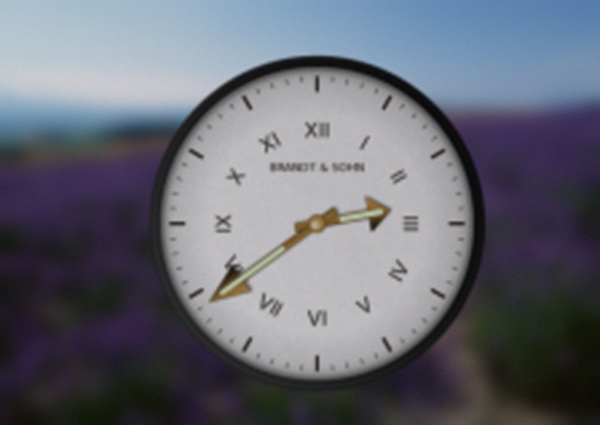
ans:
**2:39**
